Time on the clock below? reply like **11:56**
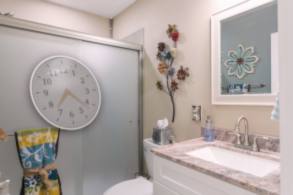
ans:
**7:22**
